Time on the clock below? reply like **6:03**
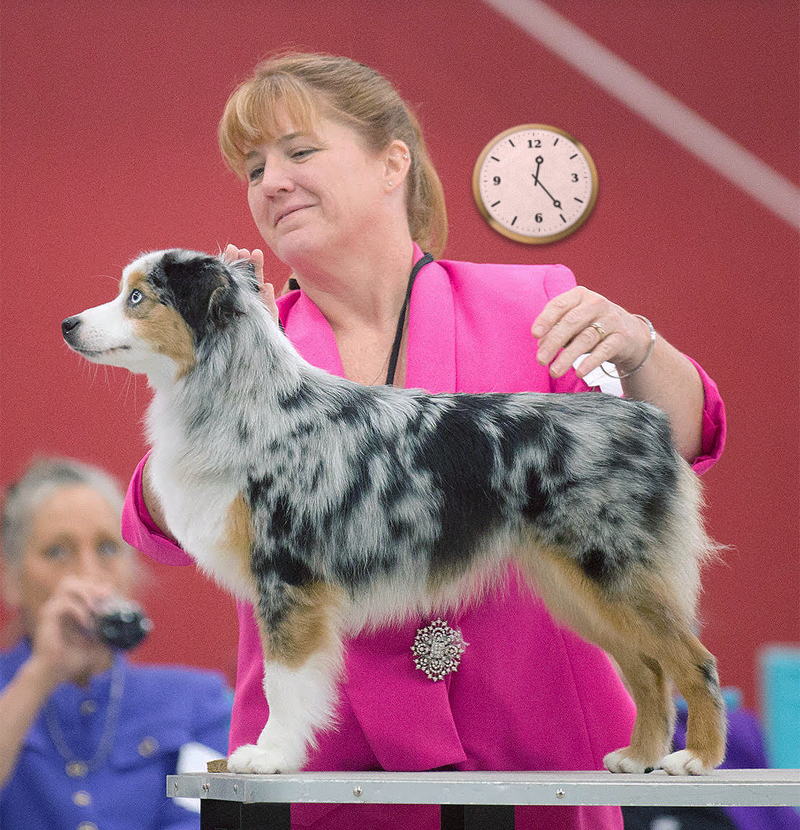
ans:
**12:24**
